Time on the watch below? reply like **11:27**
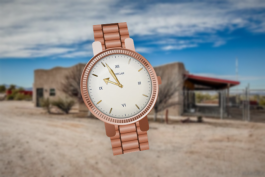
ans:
**9:56**
